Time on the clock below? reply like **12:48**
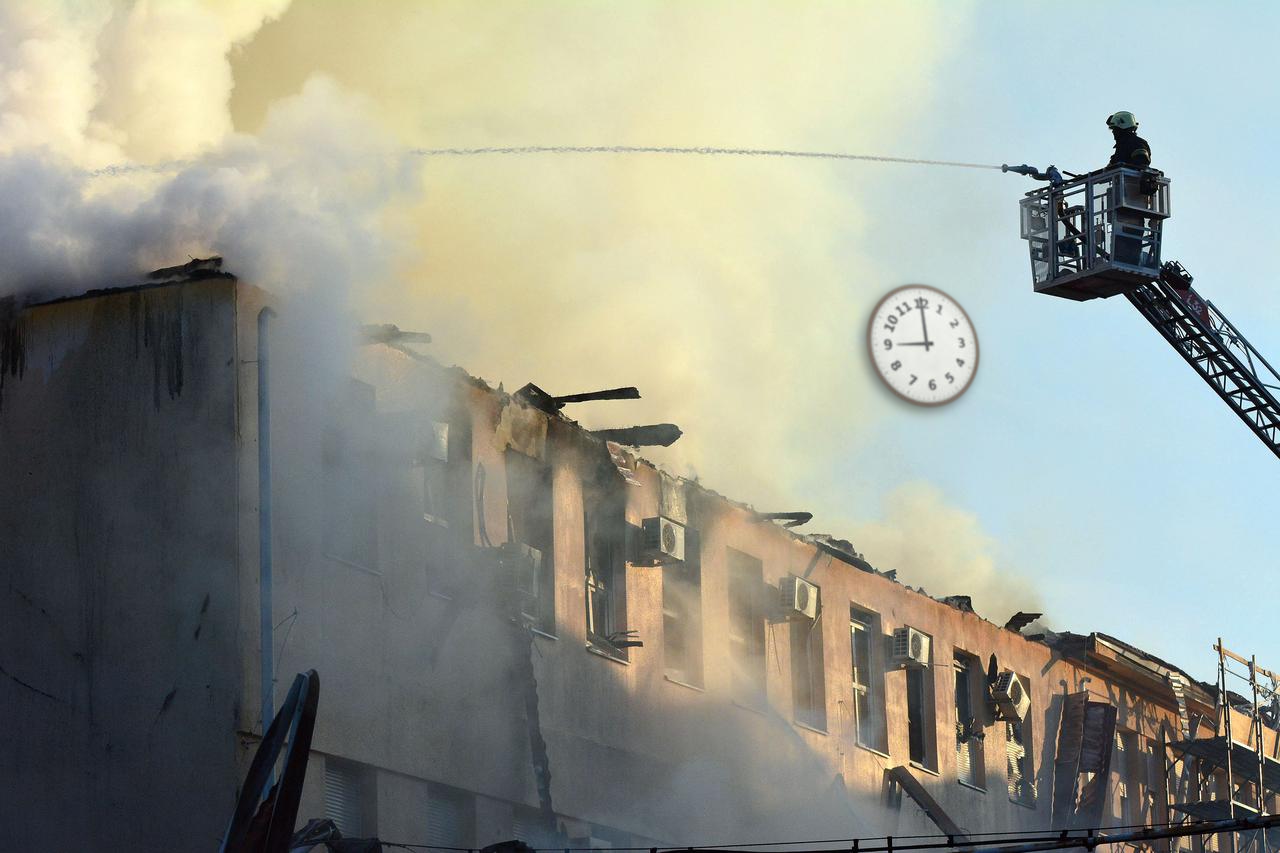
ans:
**9:00**
